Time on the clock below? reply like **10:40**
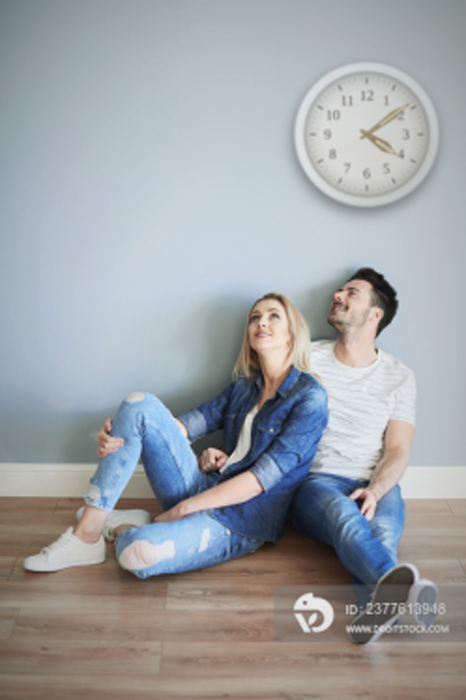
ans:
**4:09**
